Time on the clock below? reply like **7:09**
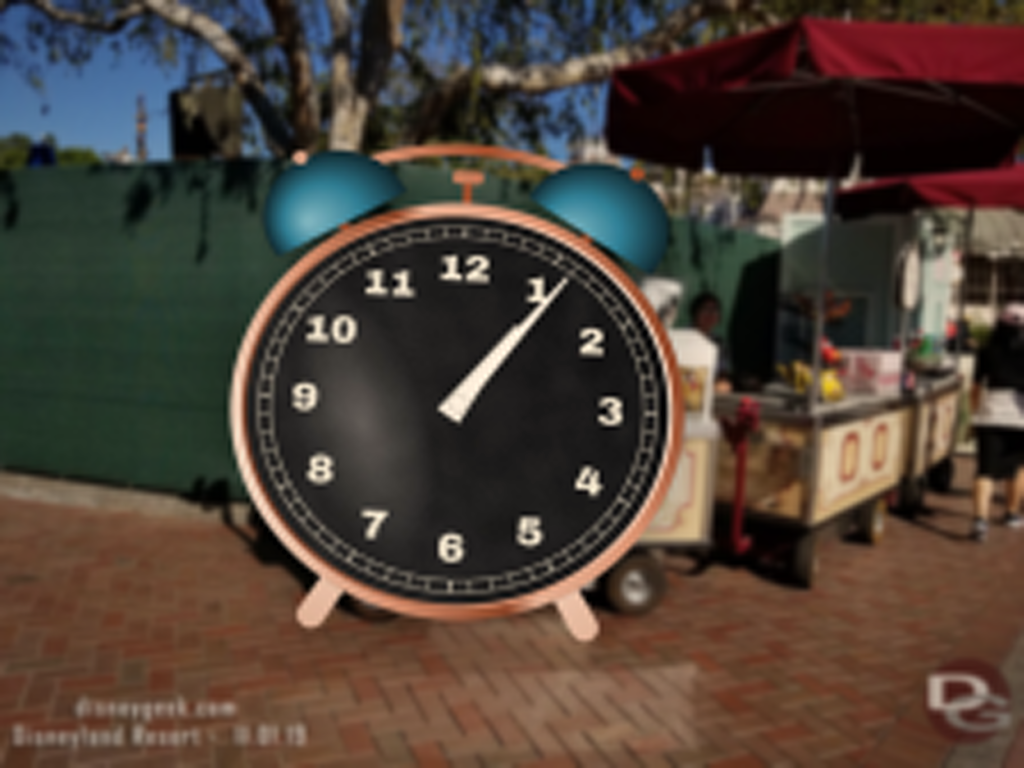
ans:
**1:06**
